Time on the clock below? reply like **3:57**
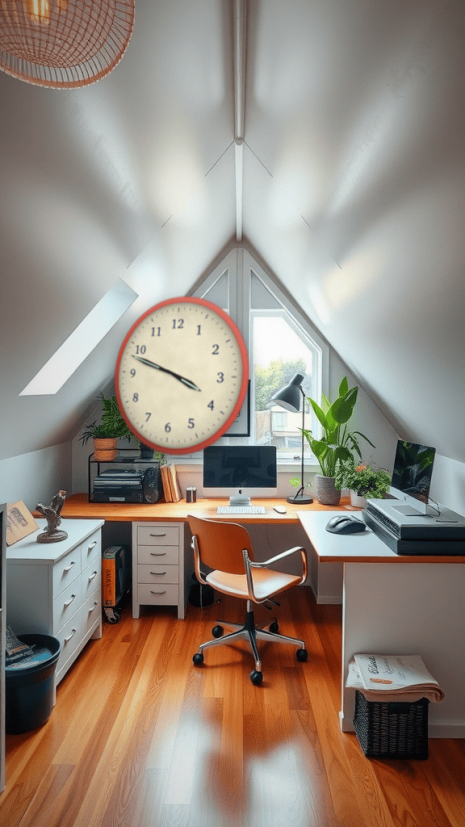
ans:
**3:48**
